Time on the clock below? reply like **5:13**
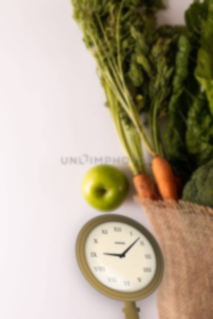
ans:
**9:08**
